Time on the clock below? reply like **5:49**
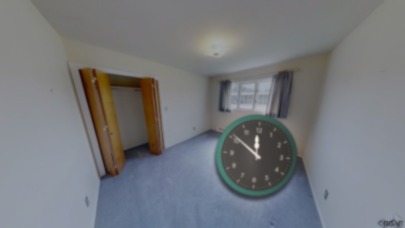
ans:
**11:51**
